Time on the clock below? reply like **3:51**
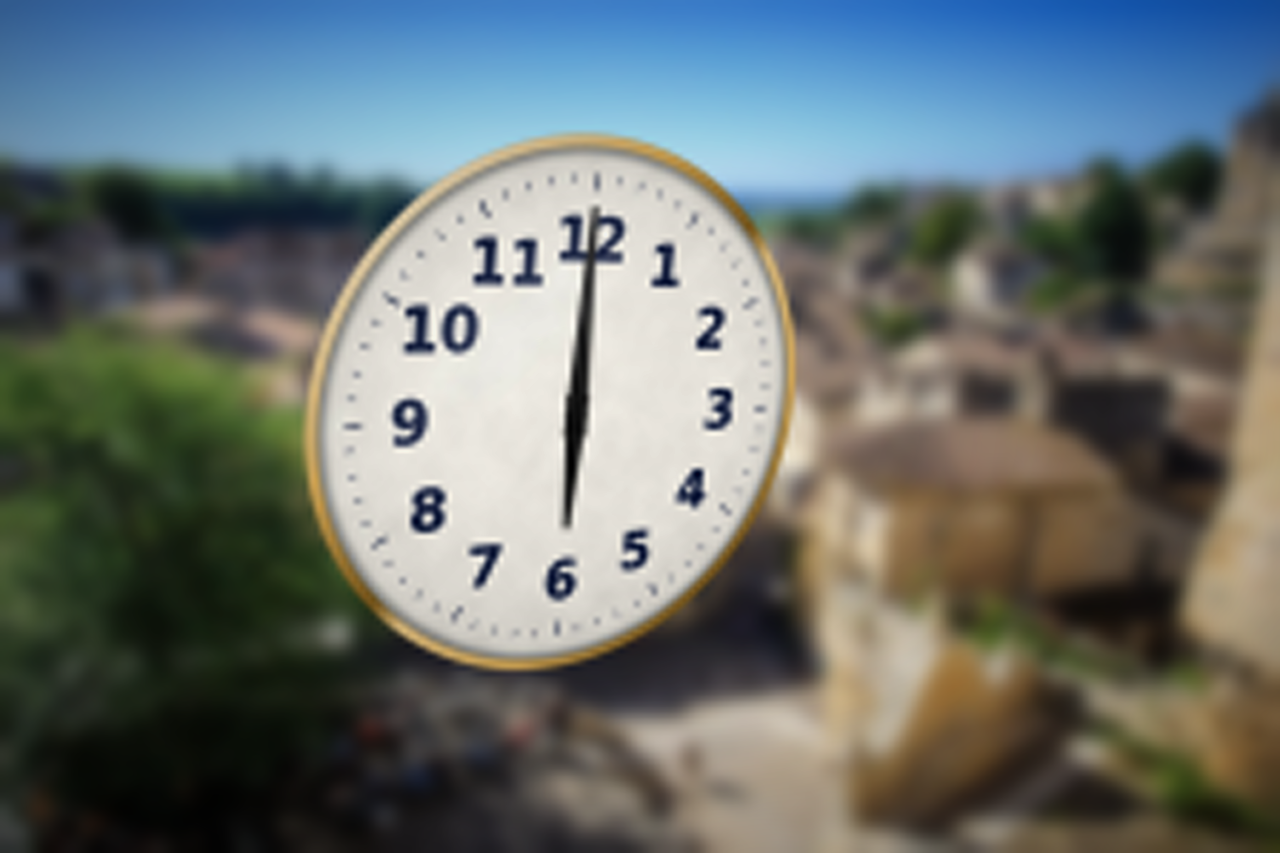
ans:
**6:00**
